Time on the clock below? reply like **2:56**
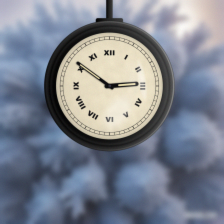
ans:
**2:51**
